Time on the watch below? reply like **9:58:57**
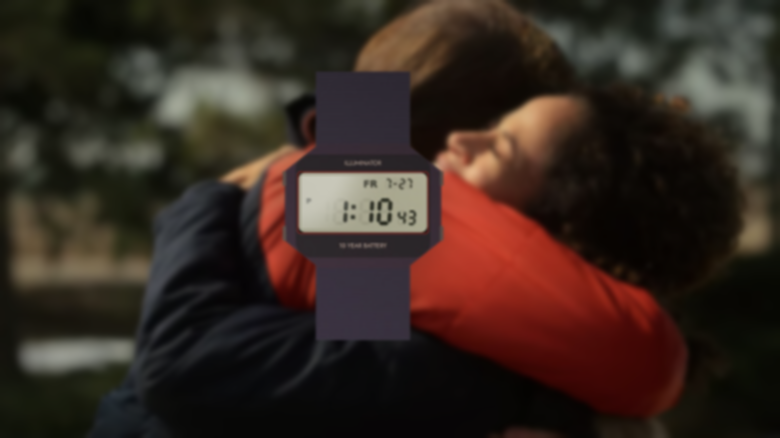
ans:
**1:10:43**
